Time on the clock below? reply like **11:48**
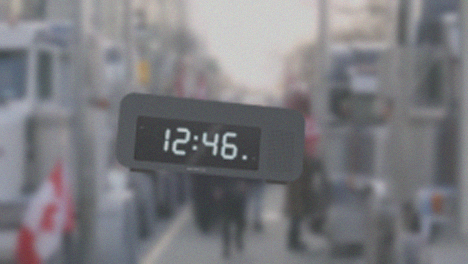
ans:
**12:46**
